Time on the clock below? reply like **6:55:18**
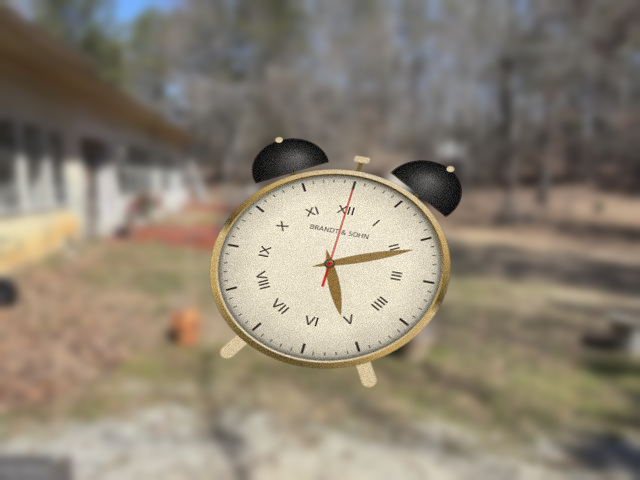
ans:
**5:11:00**
